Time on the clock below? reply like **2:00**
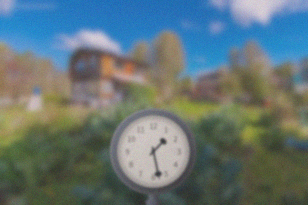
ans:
**1:28**
